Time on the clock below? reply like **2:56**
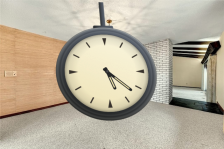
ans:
**5:22**
